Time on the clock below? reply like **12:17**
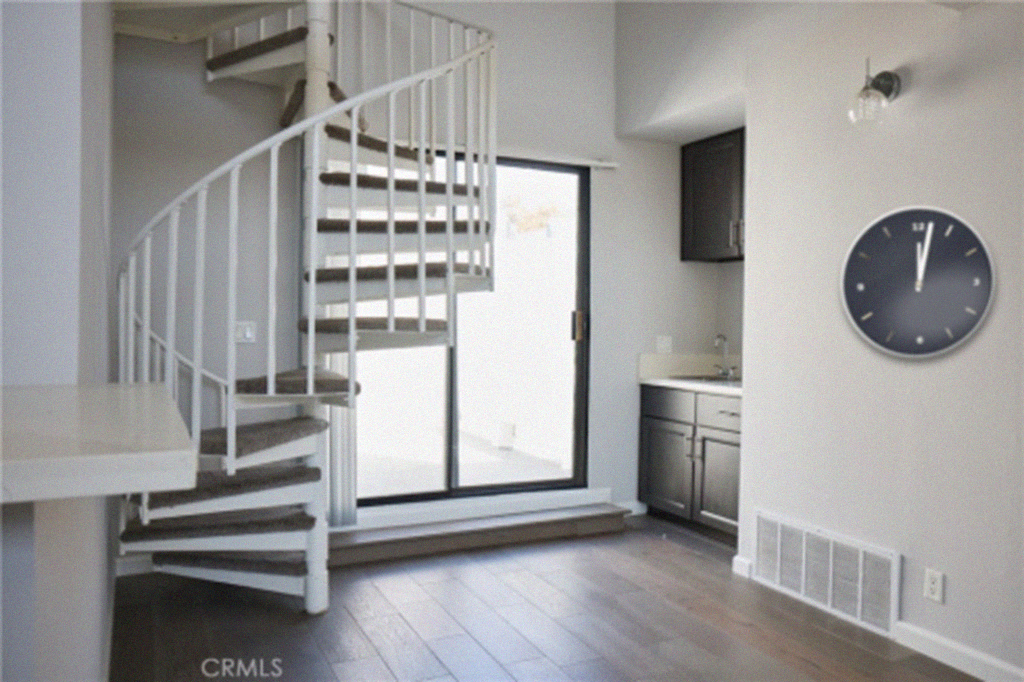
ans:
**12:02**
